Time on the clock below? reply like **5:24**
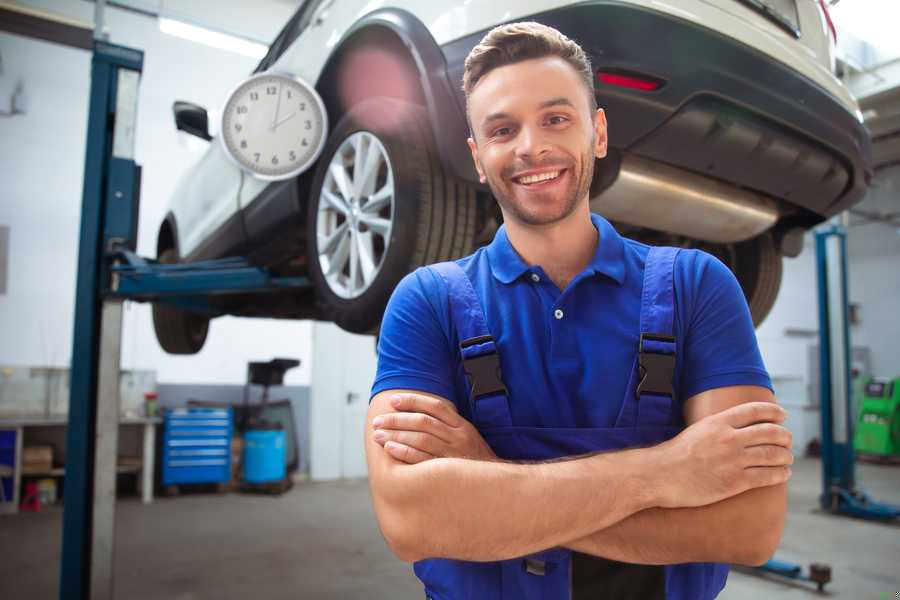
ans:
**2:02**
